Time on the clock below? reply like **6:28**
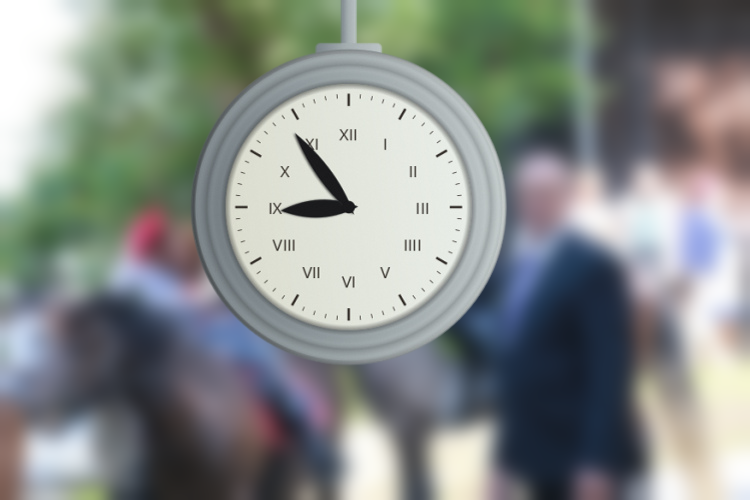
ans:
**8:54**
